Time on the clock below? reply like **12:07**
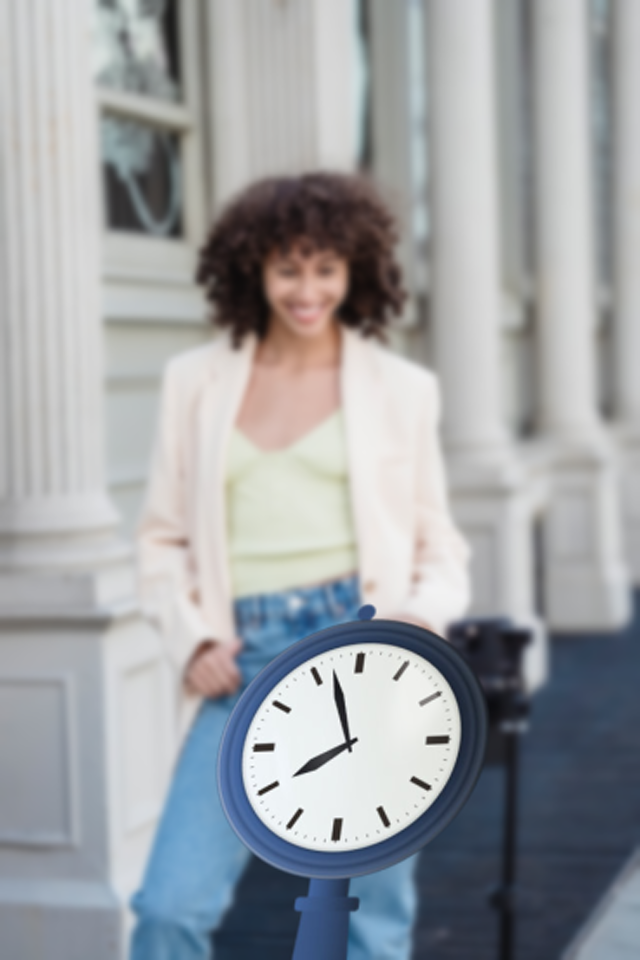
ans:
**7:57**
